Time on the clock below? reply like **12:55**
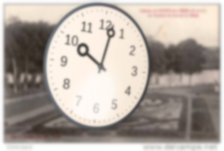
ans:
**10:02**
